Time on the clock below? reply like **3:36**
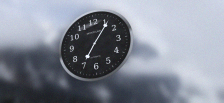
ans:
**7:06**
